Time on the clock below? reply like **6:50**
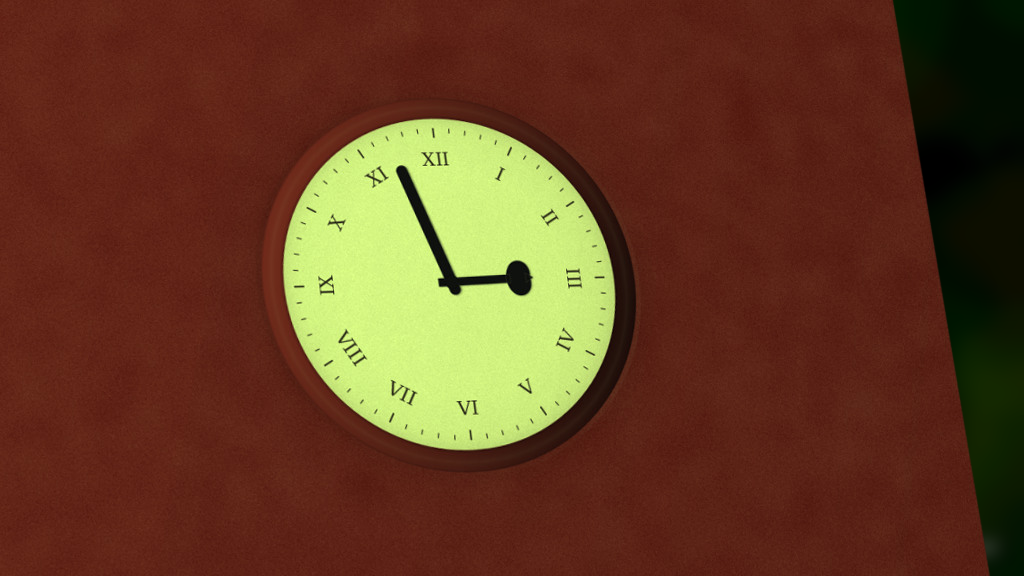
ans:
**2:57**
